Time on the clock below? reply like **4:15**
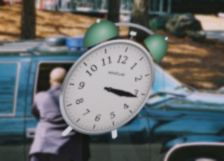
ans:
**3:16**
